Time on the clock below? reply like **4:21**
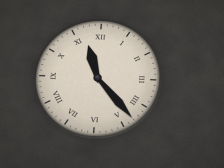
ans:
**11:23**
